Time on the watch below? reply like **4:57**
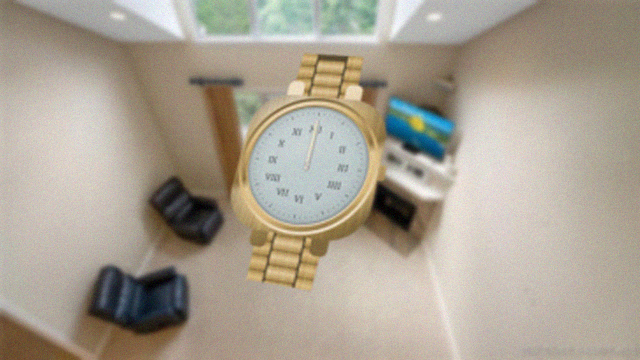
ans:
**12:00**
